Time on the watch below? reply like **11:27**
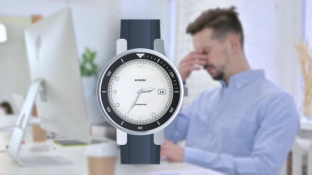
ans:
**2:35**
